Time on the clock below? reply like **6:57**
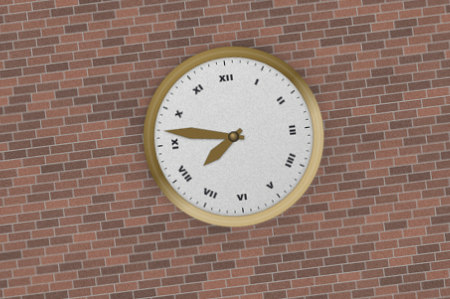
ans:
**7:47**
